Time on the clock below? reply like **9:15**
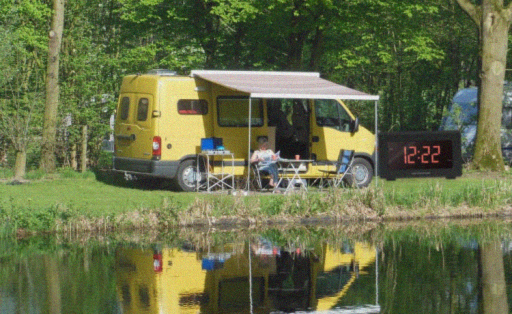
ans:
**12:22**
